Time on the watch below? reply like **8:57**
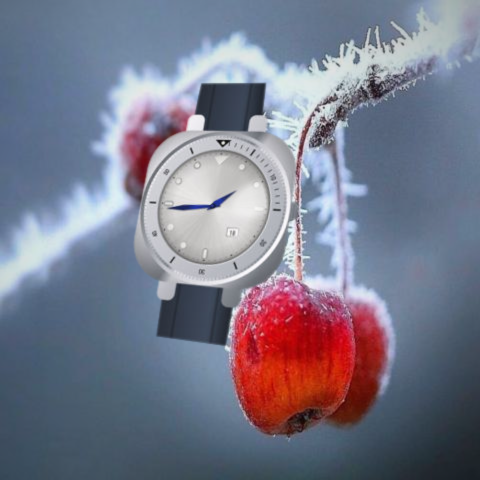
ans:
**1:44**
